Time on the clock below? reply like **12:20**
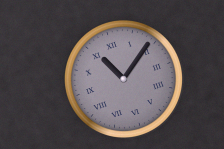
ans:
**11:09**
